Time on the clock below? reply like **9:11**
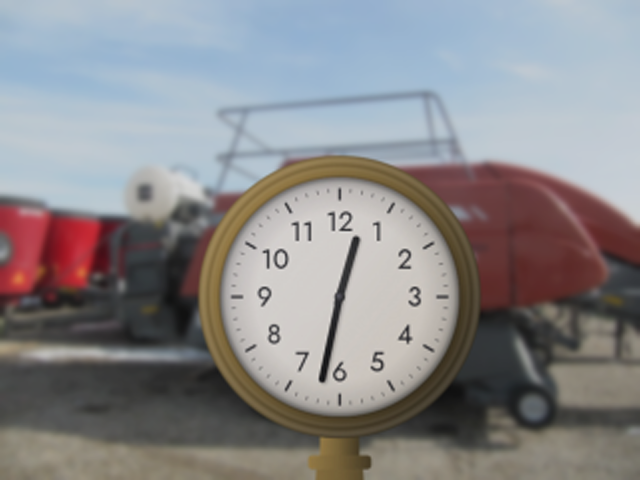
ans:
**12:32**
